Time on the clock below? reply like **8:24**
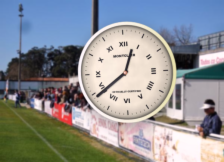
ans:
**12:39**
